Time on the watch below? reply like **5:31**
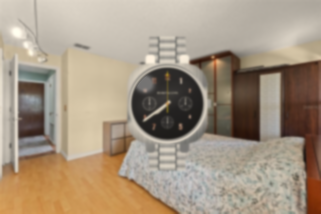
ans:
**7:39**
